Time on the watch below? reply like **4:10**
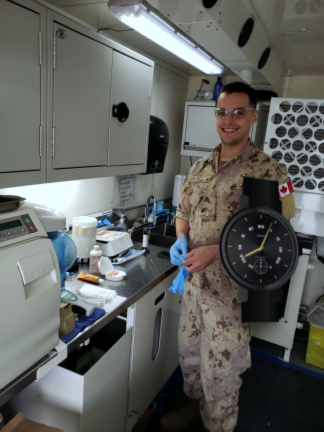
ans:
**8:04**
